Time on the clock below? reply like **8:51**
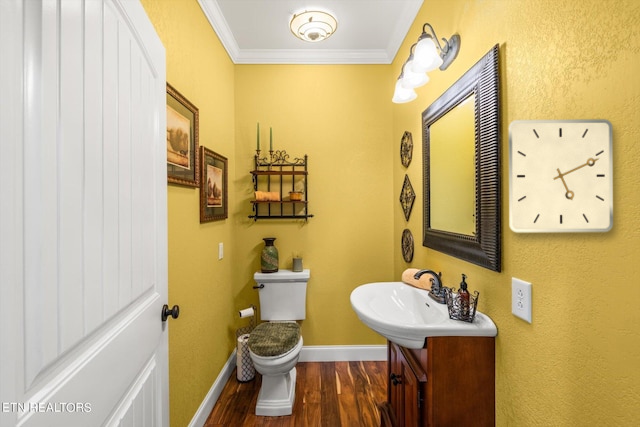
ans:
**5:11**
